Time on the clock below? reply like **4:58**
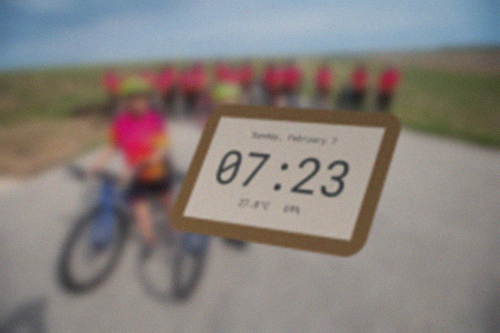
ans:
**7:23**
